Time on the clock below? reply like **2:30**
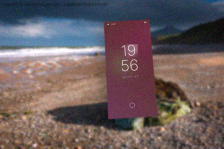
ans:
**19:56**
